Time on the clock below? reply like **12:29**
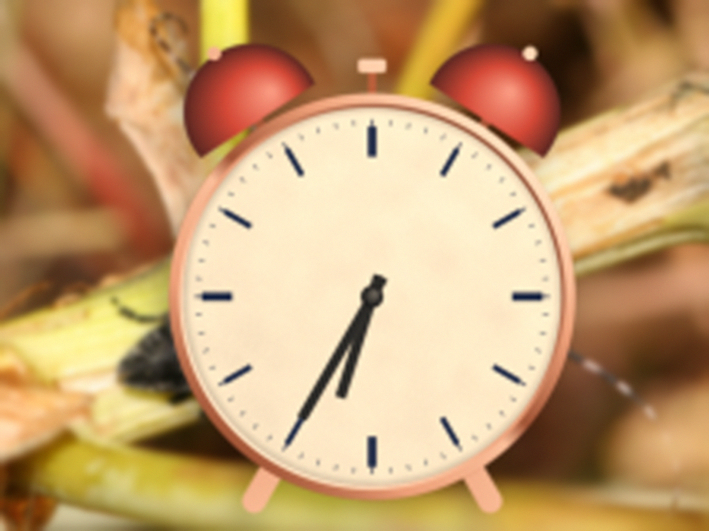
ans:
**6:35**
